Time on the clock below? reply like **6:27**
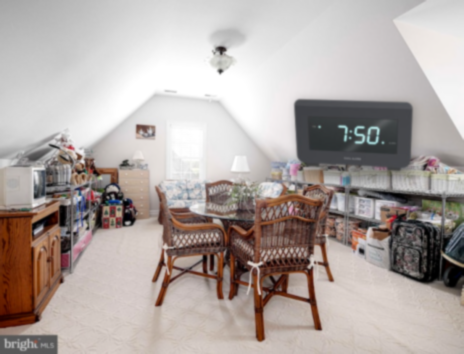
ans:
**7:50**
